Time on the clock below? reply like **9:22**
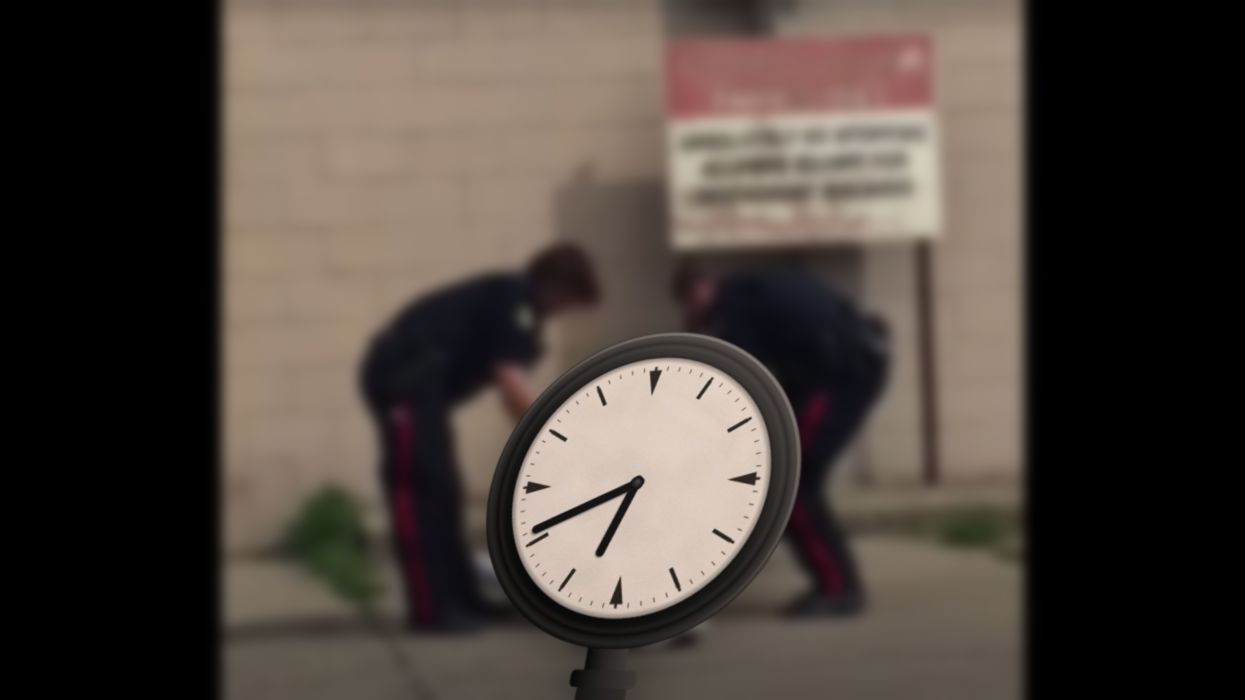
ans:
**6:41**
